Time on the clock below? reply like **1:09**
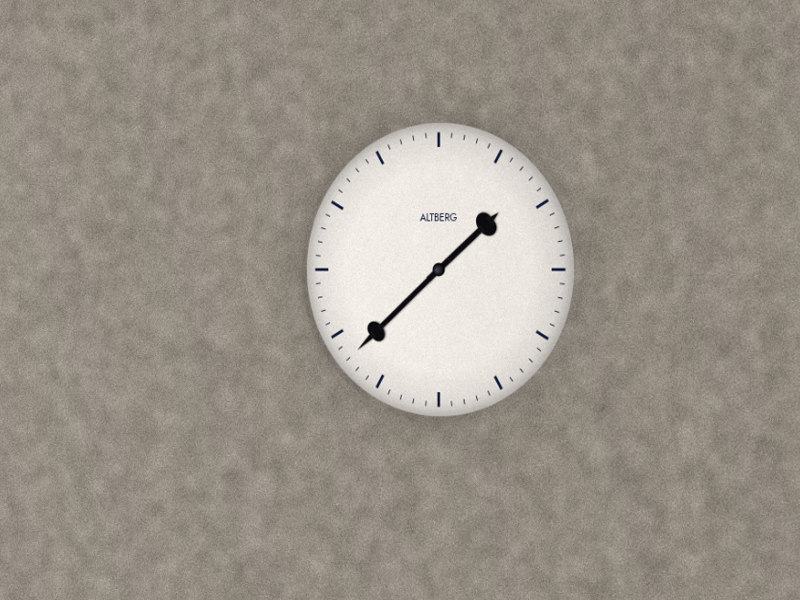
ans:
**1:38**
